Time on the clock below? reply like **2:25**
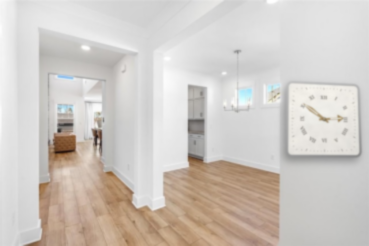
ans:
**2:51**
